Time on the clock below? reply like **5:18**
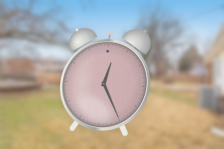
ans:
**12:25**
